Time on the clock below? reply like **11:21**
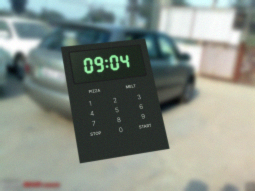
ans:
**9:04**
